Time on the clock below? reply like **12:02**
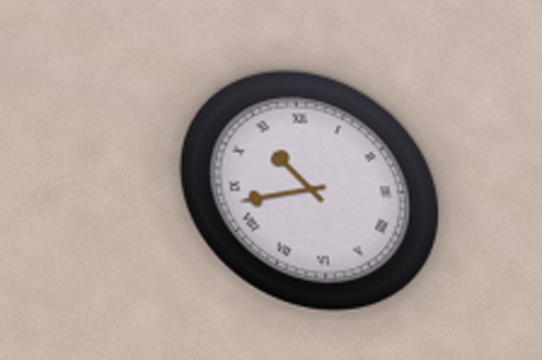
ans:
**10:43**
